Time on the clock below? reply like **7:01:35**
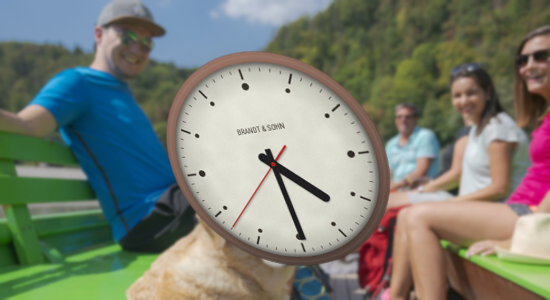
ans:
**4:29:38**
